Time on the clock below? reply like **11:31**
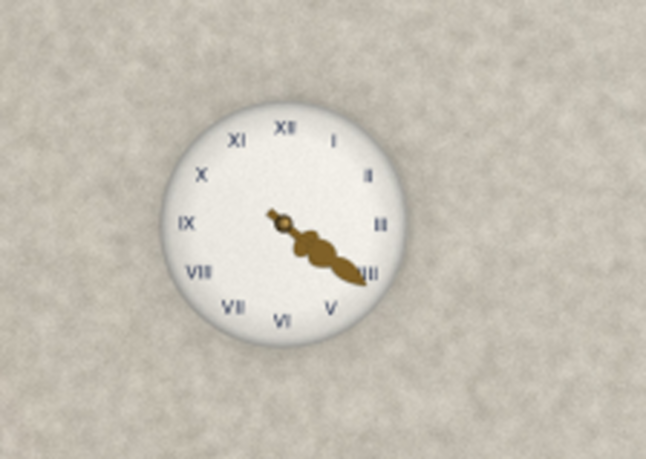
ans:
**4:21**
